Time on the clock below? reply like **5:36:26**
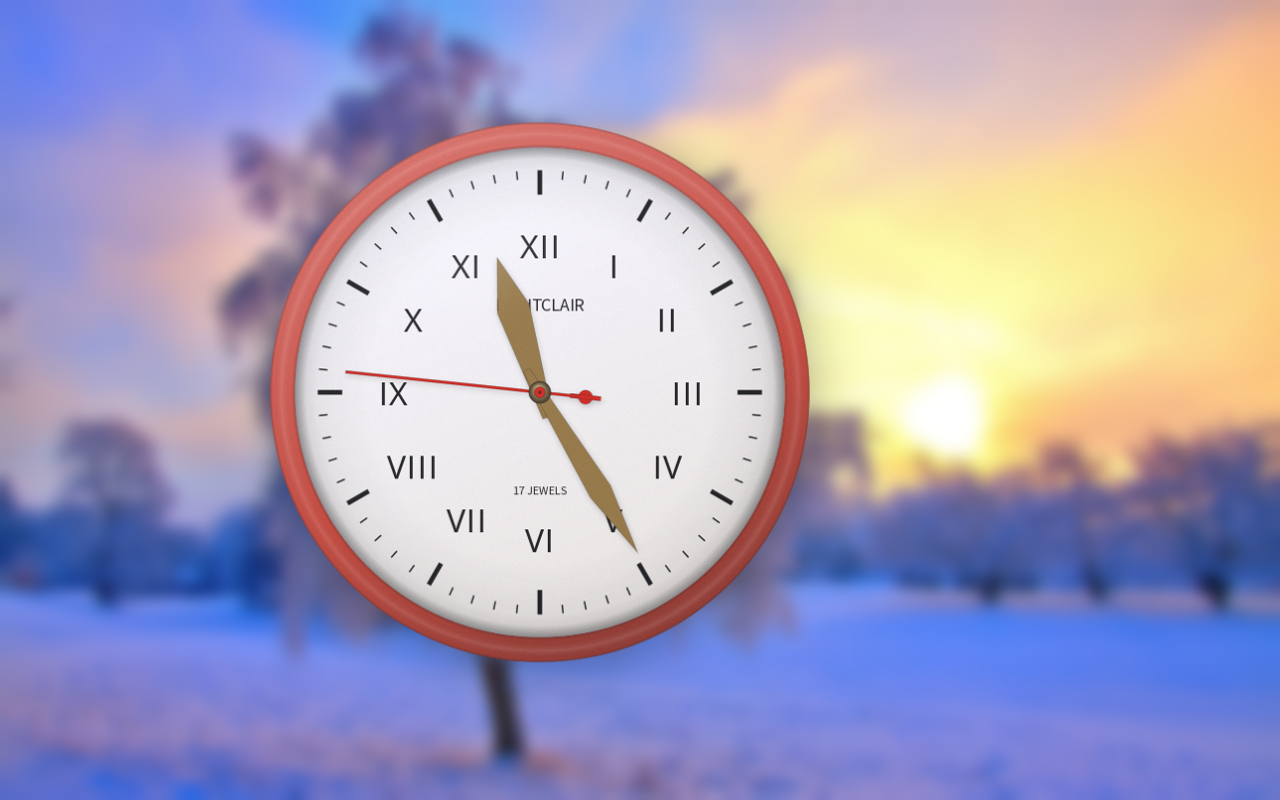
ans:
**11:24:46**
